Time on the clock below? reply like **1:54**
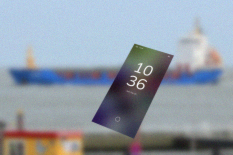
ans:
**10:36**
